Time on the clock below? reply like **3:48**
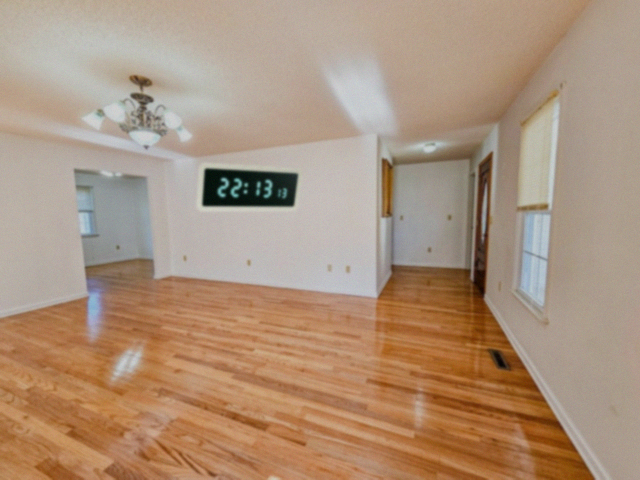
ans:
**22:13**
